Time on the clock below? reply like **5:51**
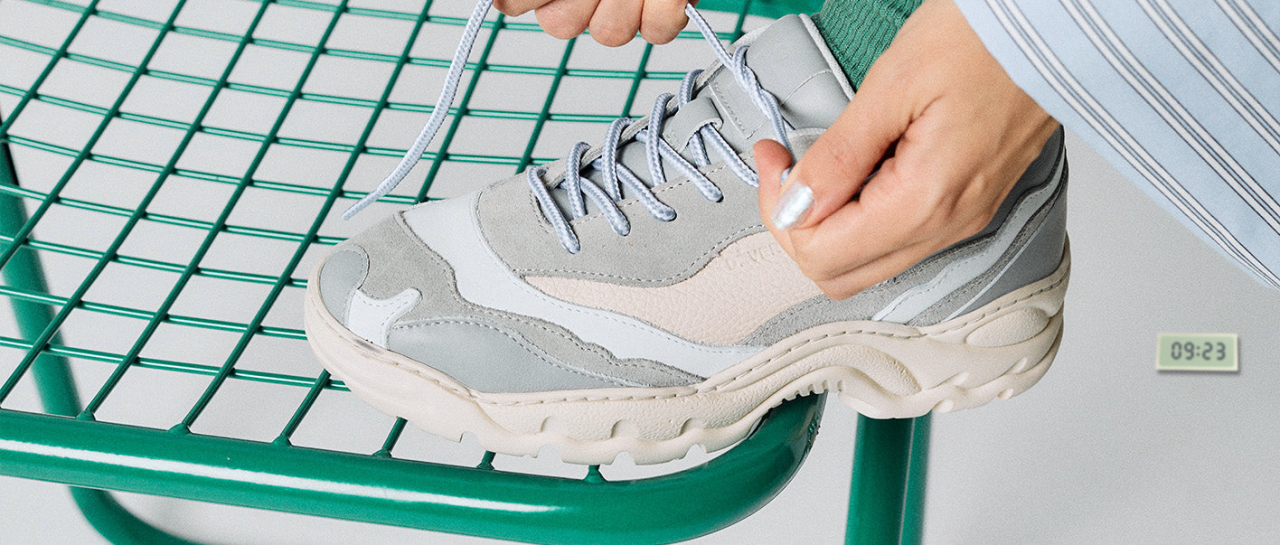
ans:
**9:23**
